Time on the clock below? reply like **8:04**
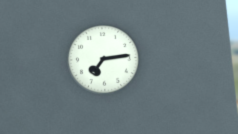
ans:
**7:14**
